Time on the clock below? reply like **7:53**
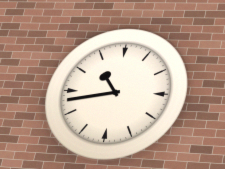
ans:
**10:43**
